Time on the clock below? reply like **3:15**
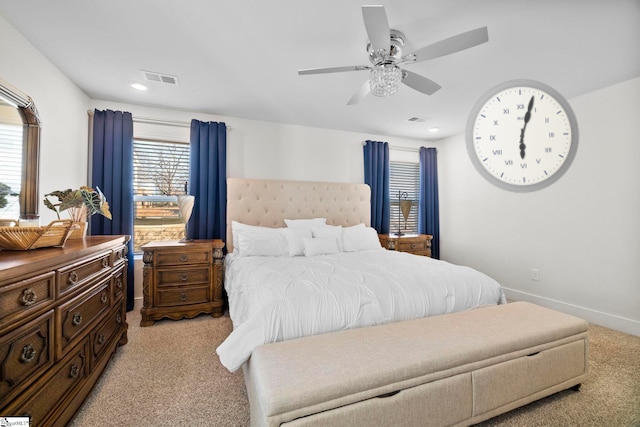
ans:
**6:03**
